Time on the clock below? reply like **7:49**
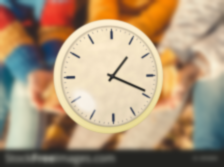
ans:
**1:19**
